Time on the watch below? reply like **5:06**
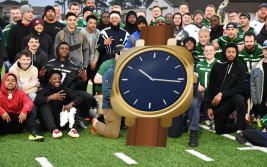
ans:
**10:16**
